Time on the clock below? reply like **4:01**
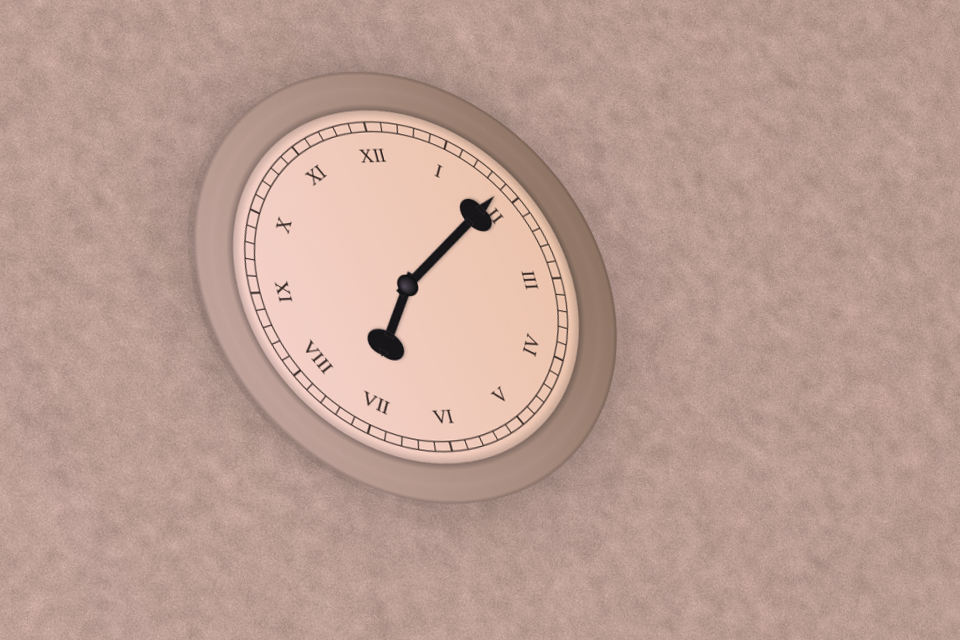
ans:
**7:09**
